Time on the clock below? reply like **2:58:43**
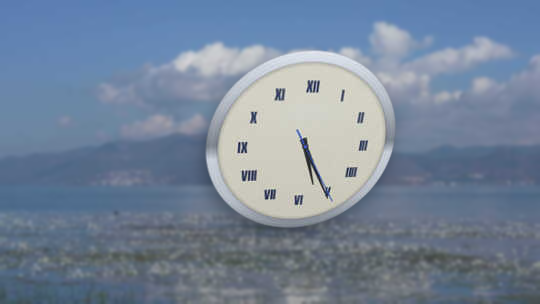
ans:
**5:25:25**
